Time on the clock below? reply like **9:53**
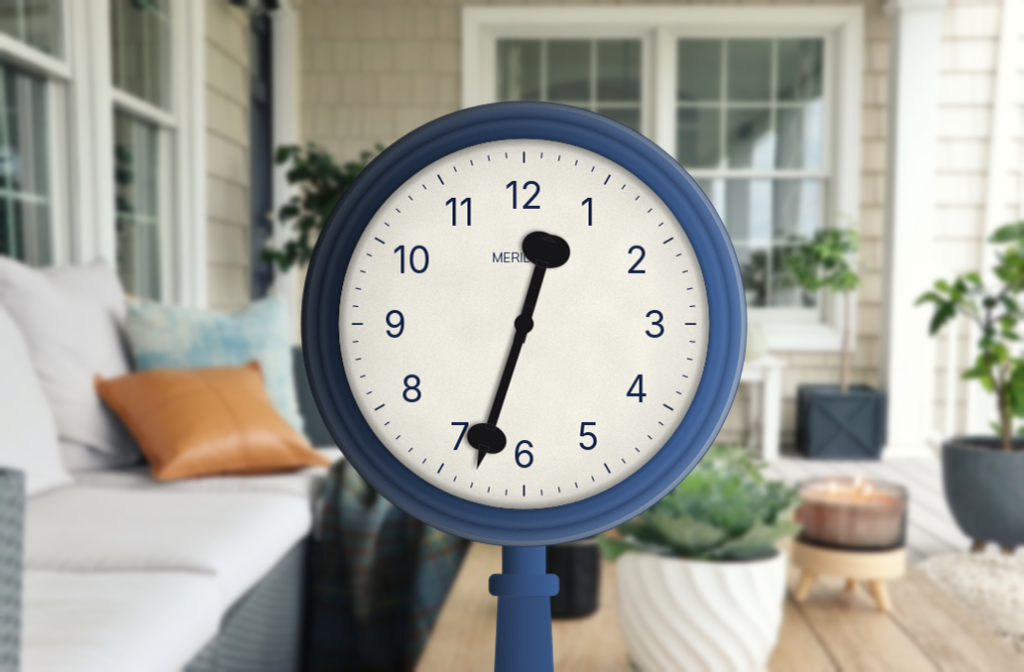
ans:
**12:33**
